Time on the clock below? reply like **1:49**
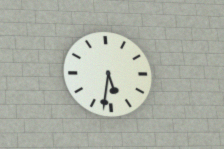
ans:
**5:32**
